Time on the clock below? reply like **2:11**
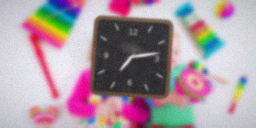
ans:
**7:13**
